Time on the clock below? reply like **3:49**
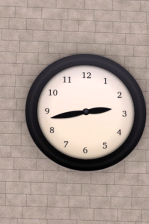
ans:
**2:43**
